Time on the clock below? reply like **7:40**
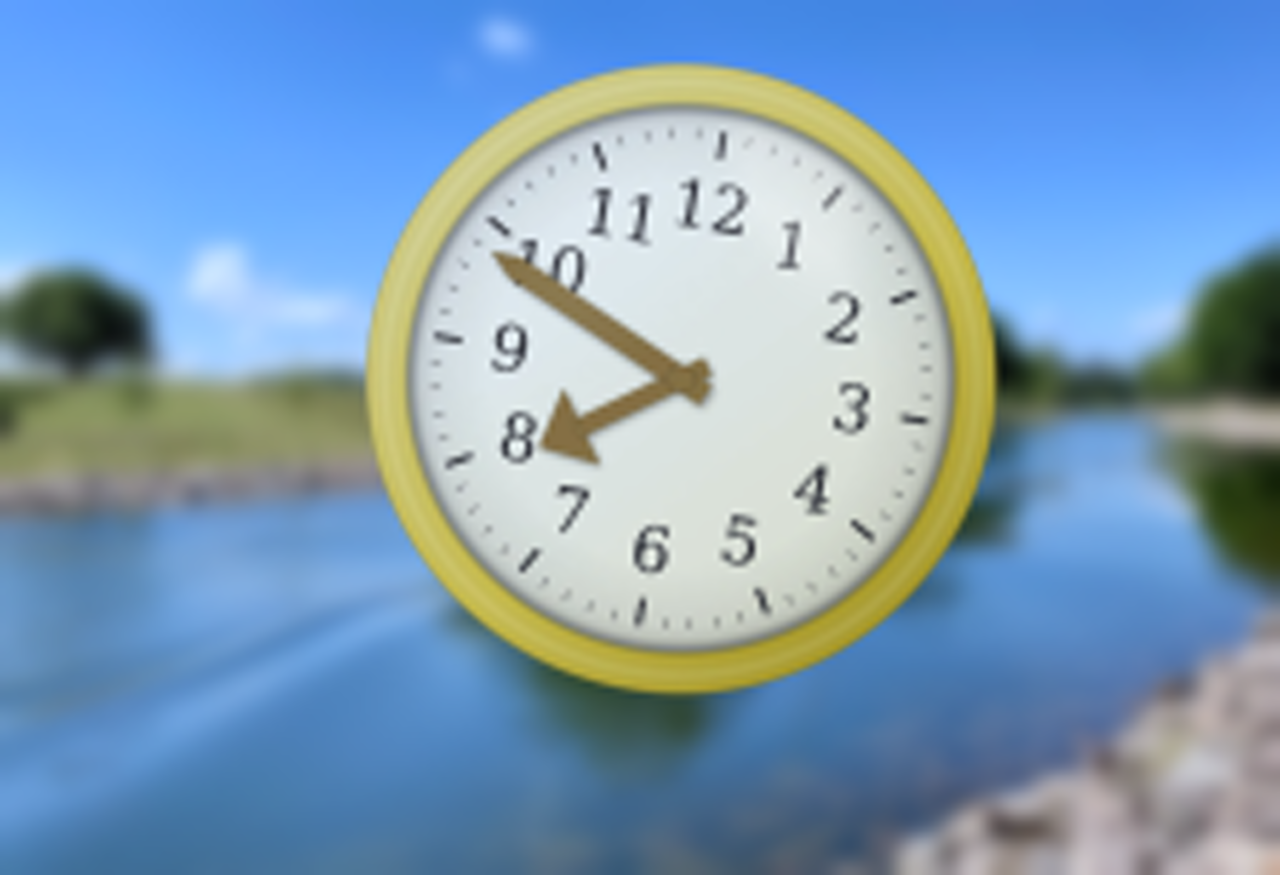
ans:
**7:49**
